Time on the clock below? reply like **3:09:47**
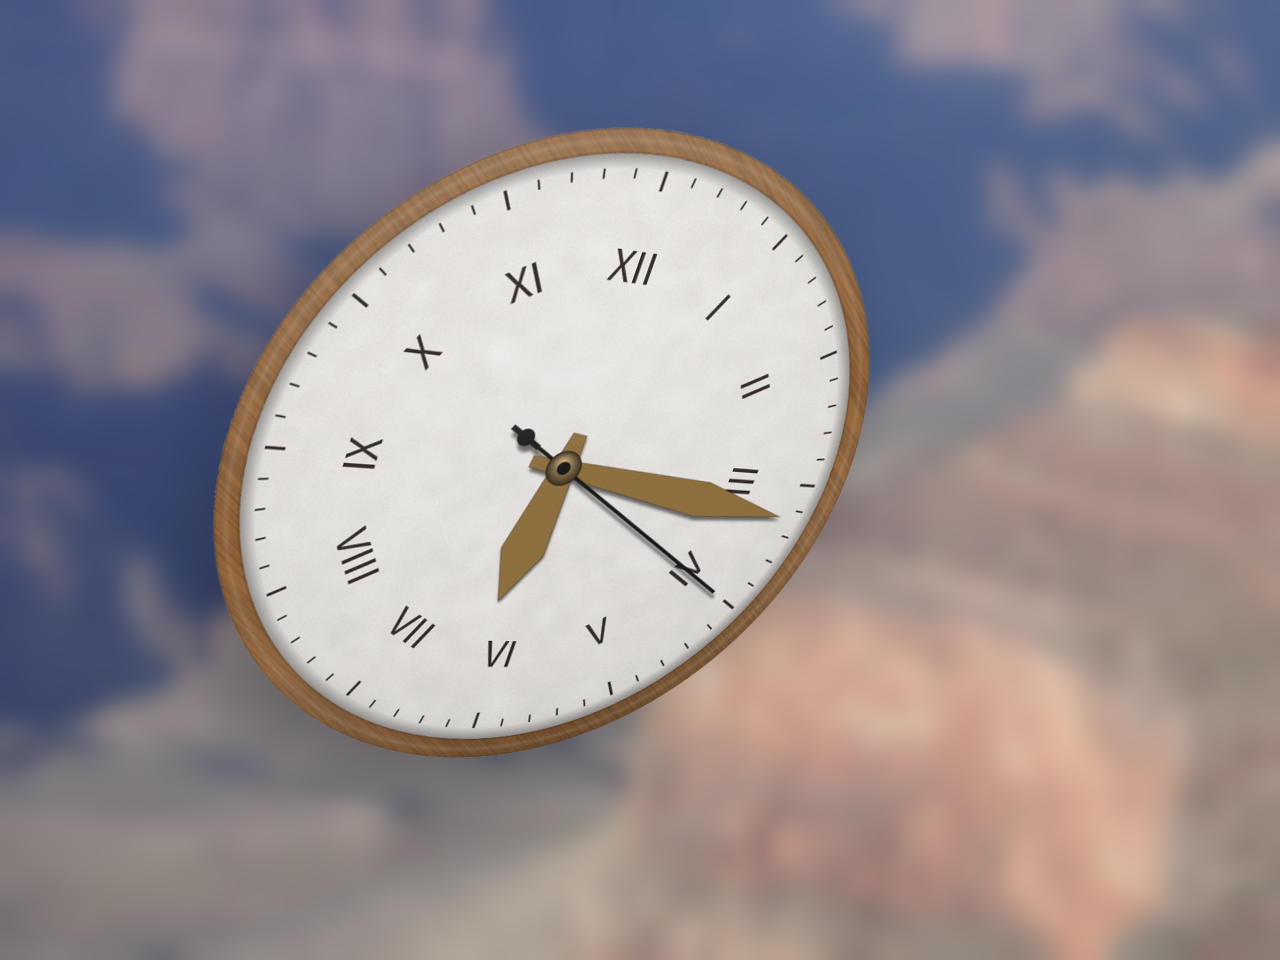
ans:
**6:16:20**
